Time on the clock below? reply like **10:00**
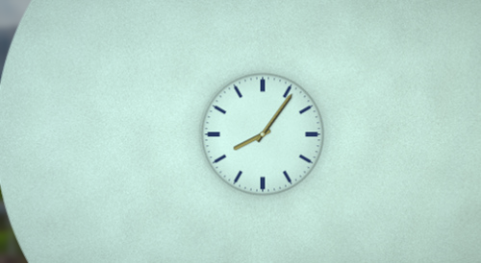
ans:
**8:06**
